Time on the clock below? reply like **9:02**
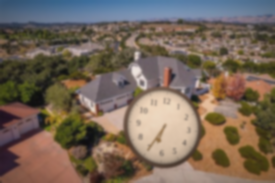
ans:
**6:35**
